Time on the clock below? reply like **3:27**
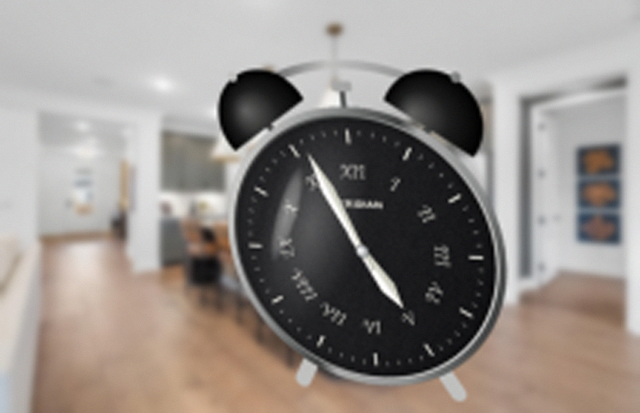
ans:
**4:56**
